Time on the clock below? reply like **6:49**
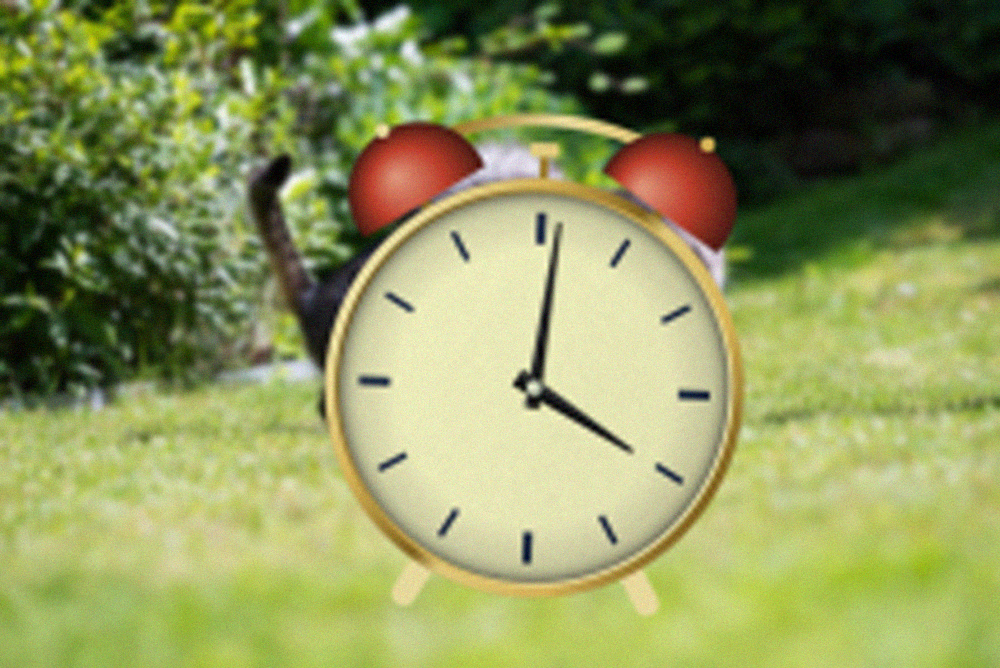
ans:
**4:01**
